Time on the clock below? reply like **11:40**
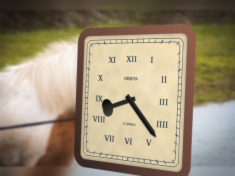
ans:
**8:23**
